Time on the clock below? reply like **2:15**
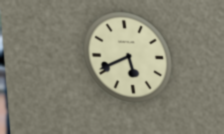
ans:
**5:41**
